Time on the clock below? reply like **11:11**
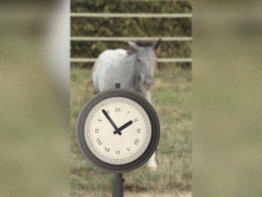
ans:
**1:54**
